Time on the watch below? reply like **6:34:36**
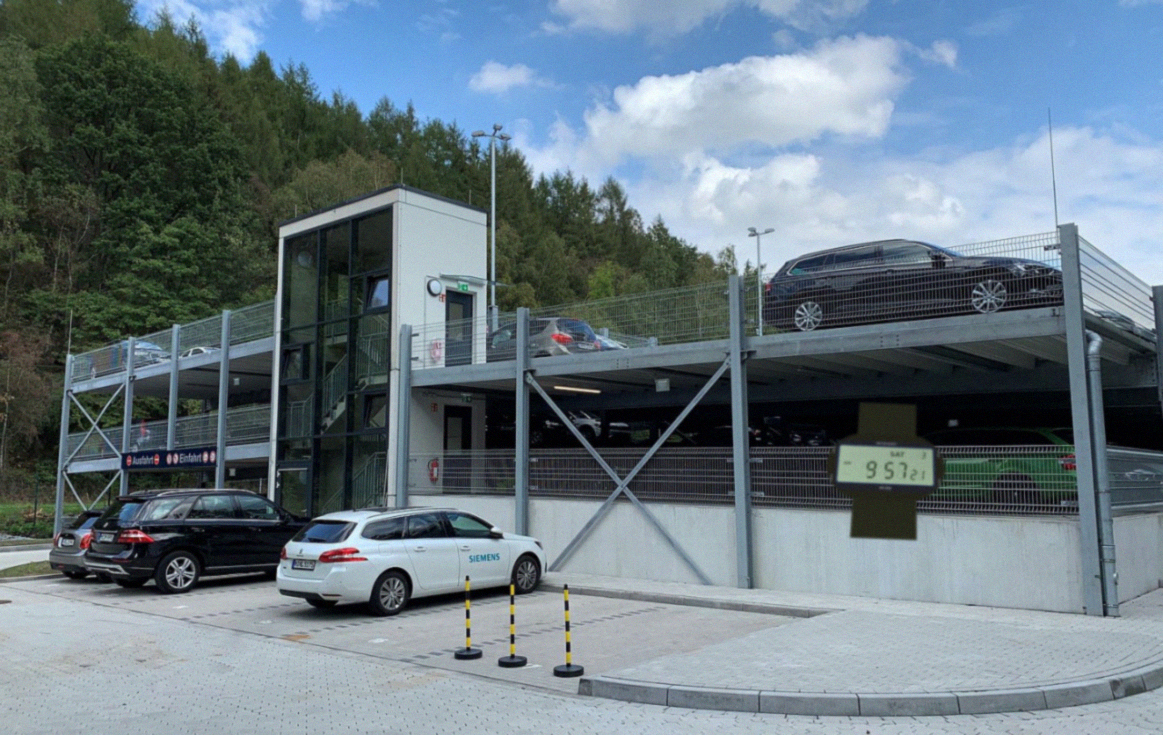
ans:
**9:57:21**
